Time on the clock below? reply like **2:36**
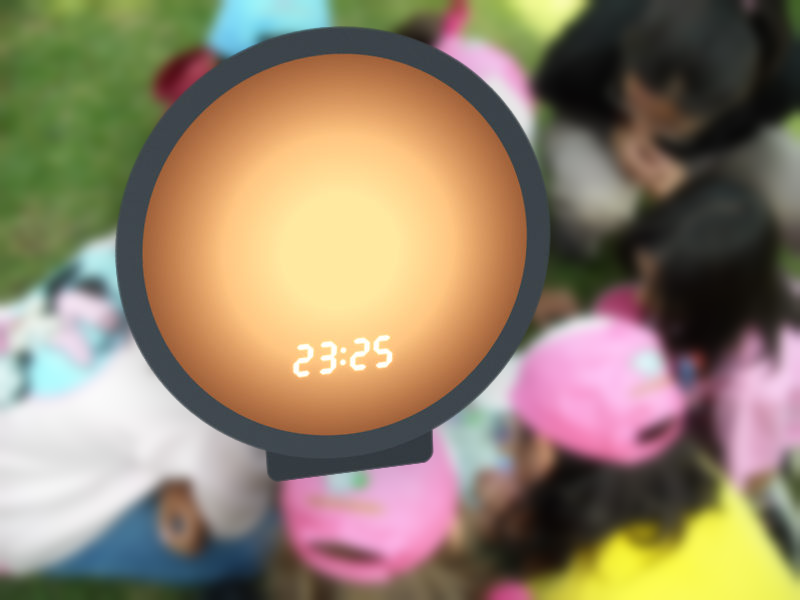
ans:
**23:25**
